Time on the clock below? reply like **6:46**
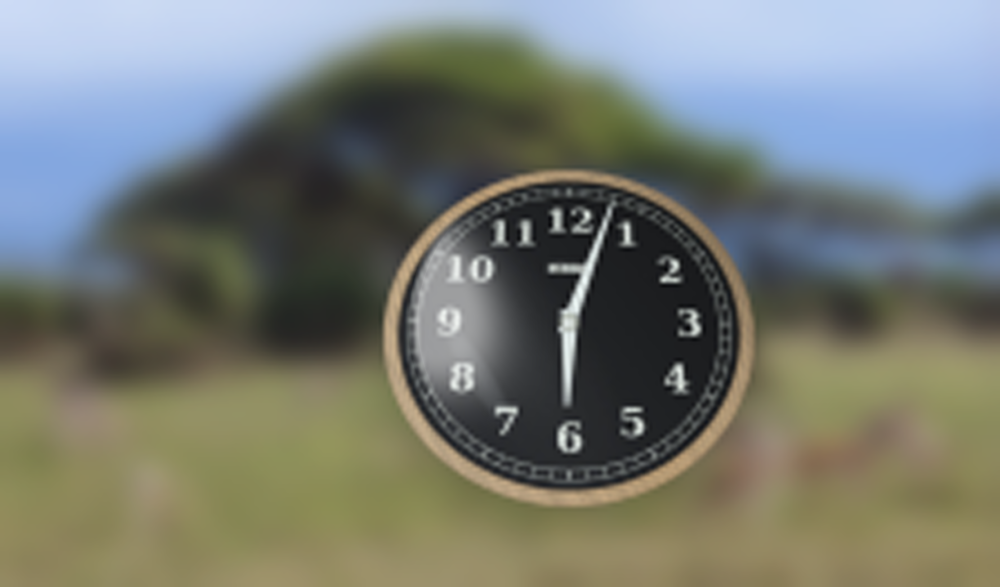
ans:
**6:03**
